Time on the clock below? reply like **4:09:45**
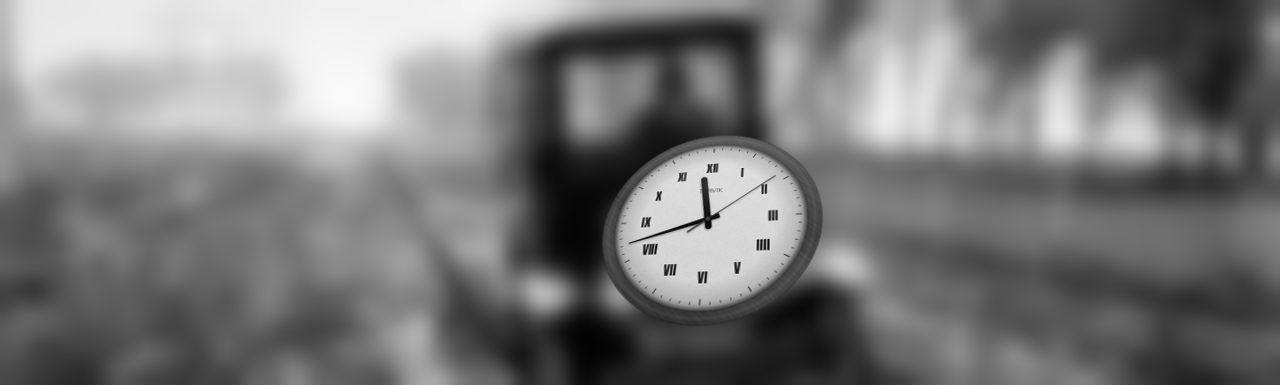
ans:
**11:42:09**
